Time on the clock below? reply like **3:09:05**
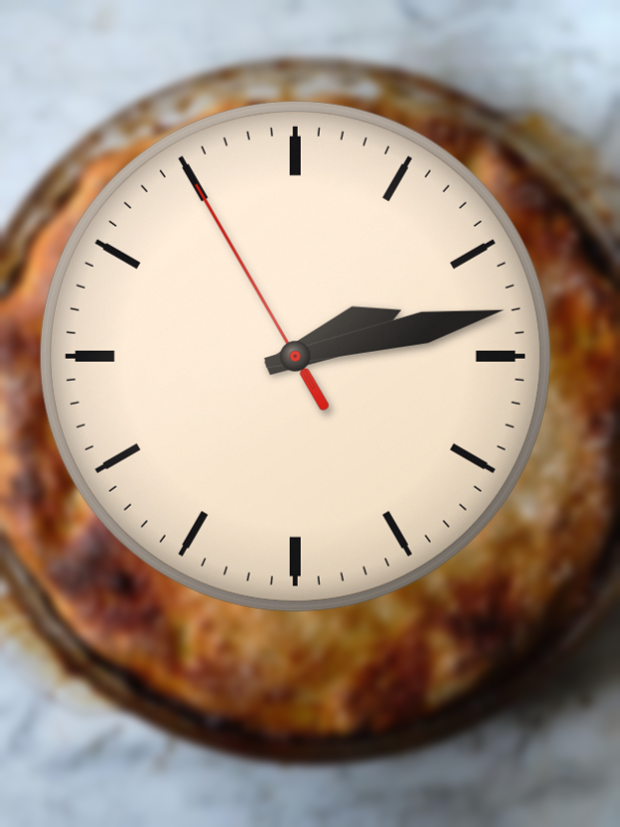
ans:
**2:12:55**
